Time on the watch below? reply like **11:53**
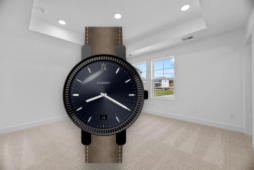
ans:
**8:20**
